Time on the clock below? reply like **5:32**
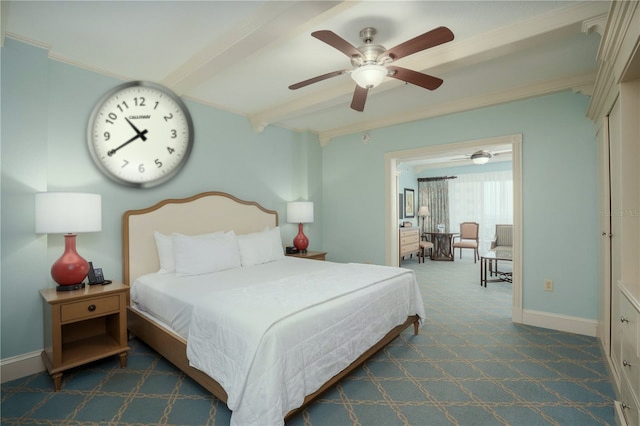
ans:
**10:40**
